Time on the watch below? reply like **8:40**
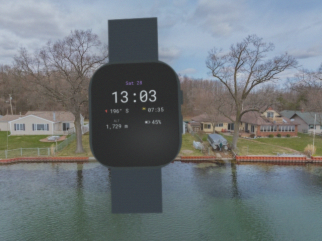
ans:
**13:03**
